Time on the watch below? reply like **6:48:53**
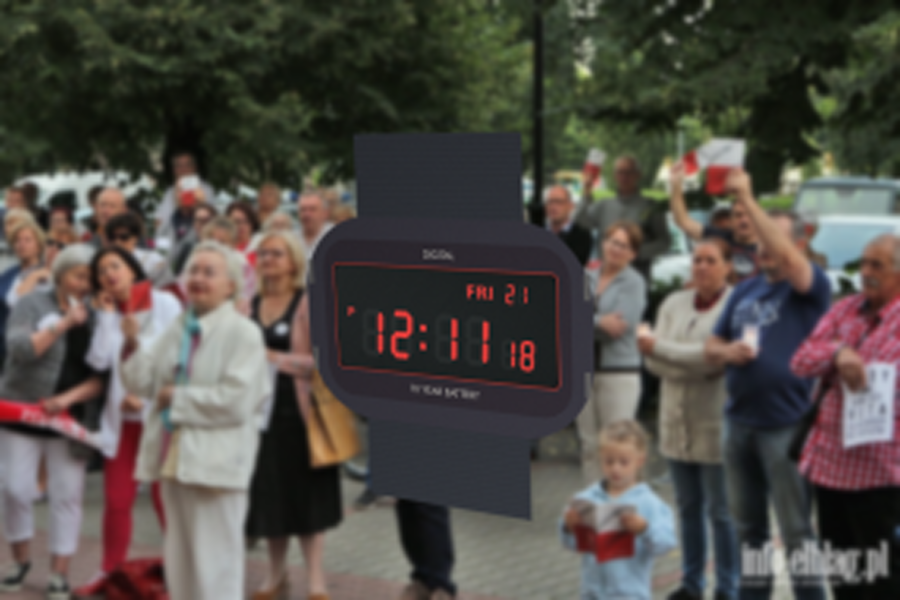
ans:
**12:11:18**
